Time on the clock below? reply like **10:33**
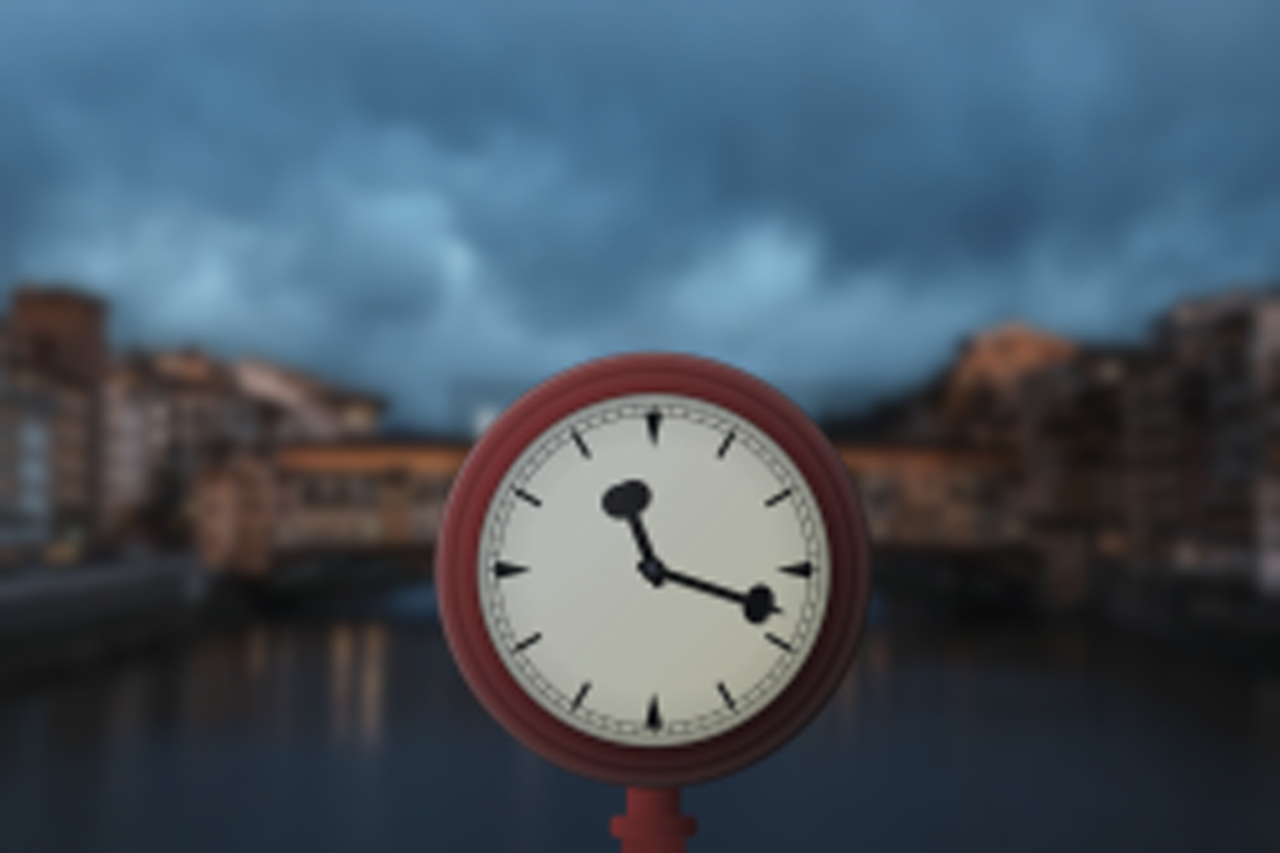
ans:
**11:18**
